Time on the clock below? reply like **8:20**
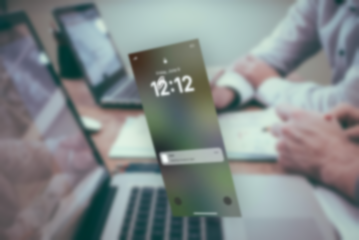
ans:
**12:12**
